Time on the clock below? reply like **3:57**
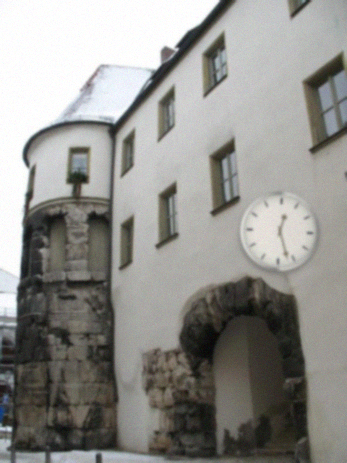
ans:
**12:27**
